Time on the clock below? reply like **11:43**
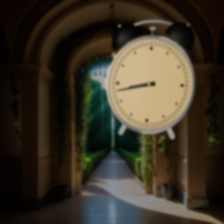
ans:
**8:43**
